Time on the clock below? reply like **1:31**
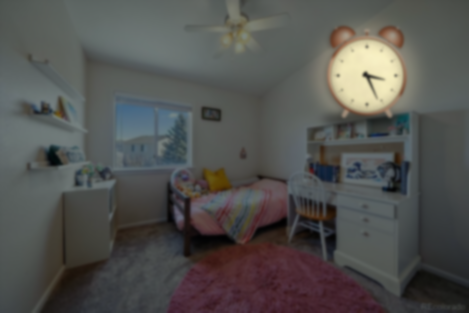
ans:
**3:26**
